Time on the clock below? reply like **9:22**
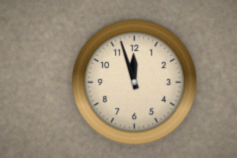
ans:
**11:57**
